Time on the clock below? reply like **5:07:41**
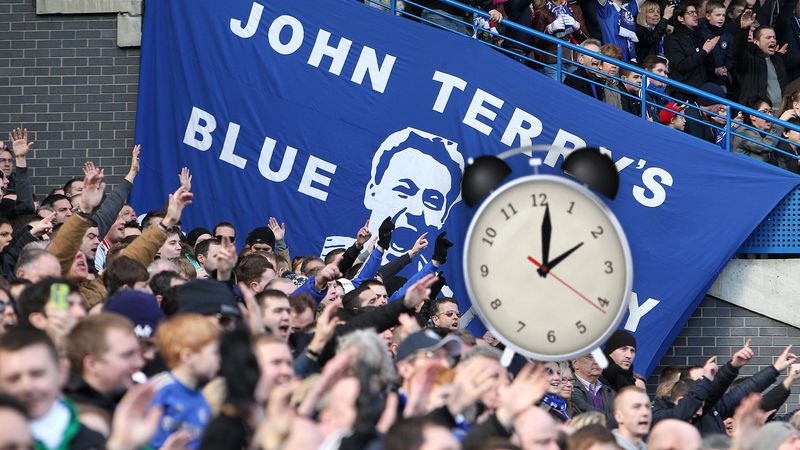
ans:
**2:01:21**
